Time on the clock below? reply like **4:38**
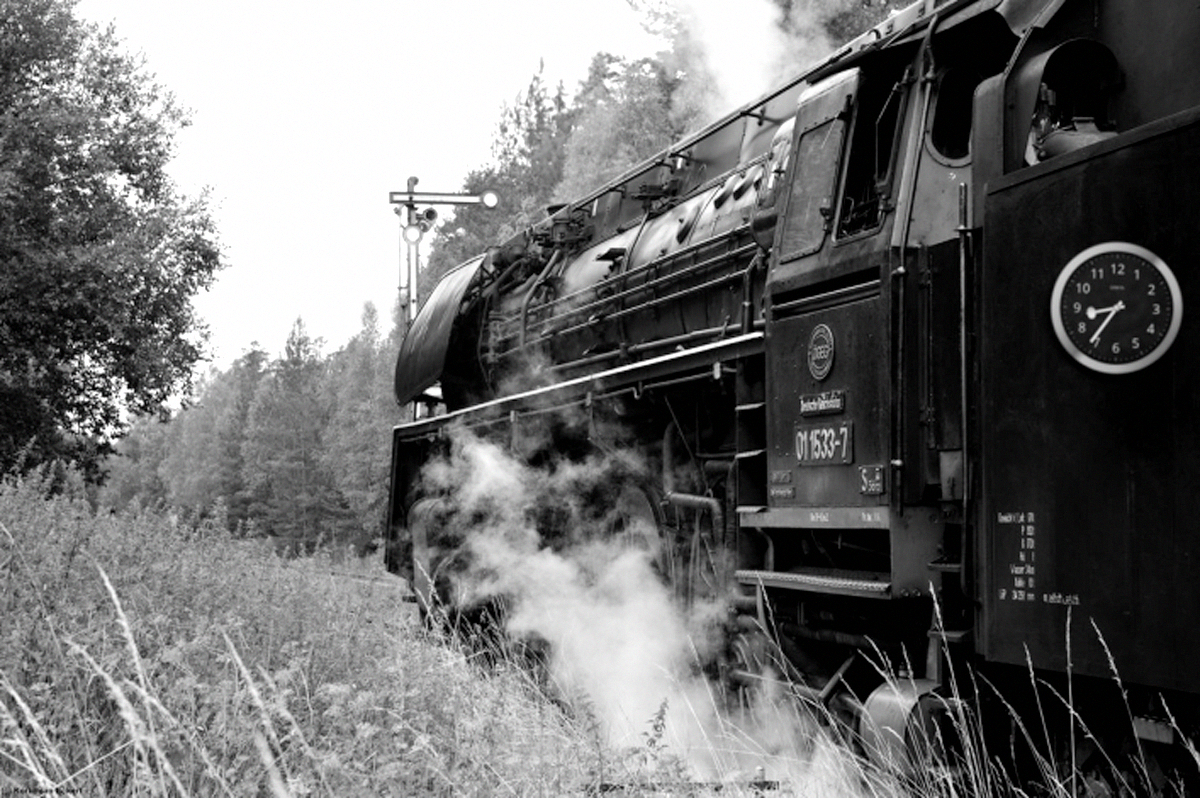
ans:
**8:36**
